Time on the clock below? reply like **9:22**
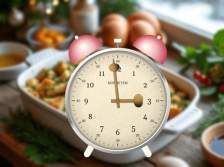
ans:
**2:59**
